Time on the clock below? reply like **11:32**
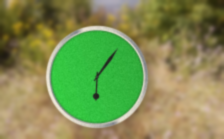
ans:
**6:06**
